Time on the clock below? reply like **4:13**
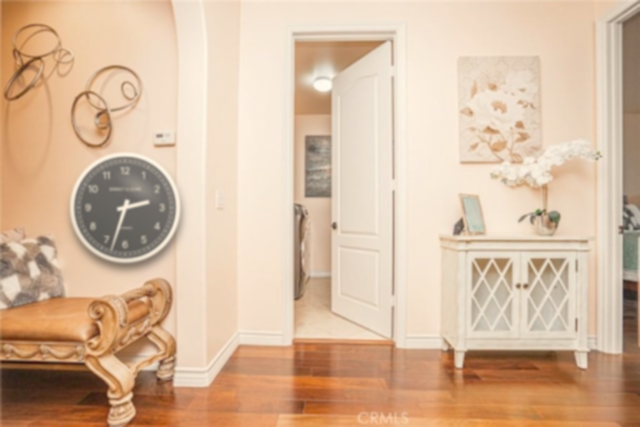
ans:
**2:33**
